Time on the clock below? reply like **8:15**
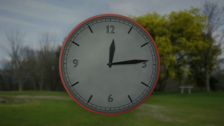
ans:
**12:14**
